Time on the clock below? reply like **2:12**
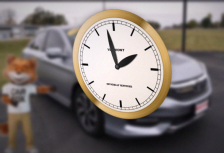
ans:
**1:58**
